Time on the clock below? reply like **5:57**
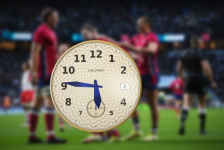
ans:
**5:46**
